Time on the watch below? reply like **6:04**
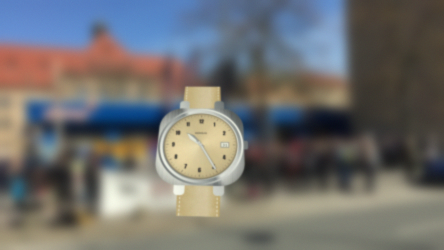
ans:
**10:25**
